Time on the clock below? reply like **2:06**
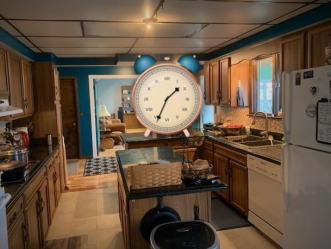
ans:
**1:34**
